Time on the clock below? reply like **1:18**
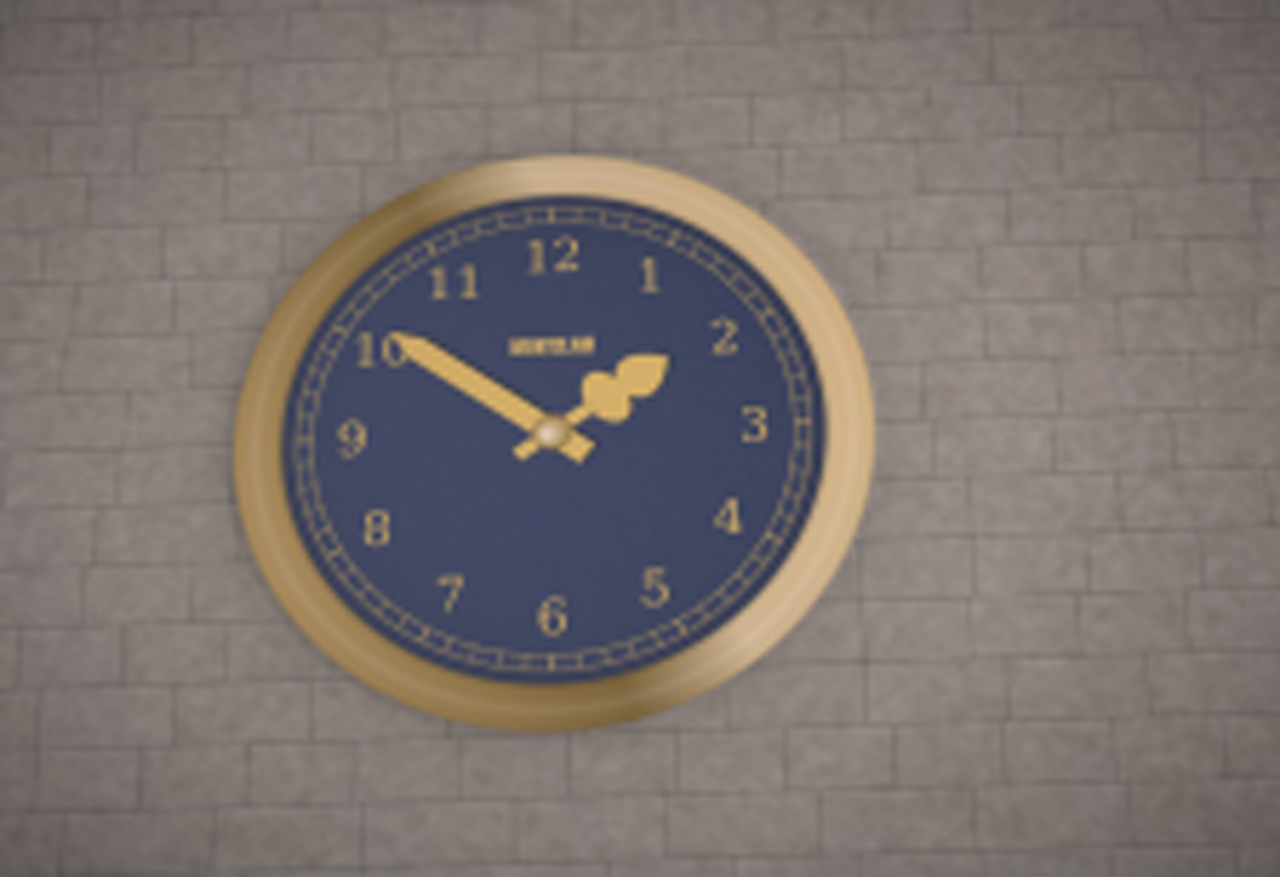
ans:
**1:51**
